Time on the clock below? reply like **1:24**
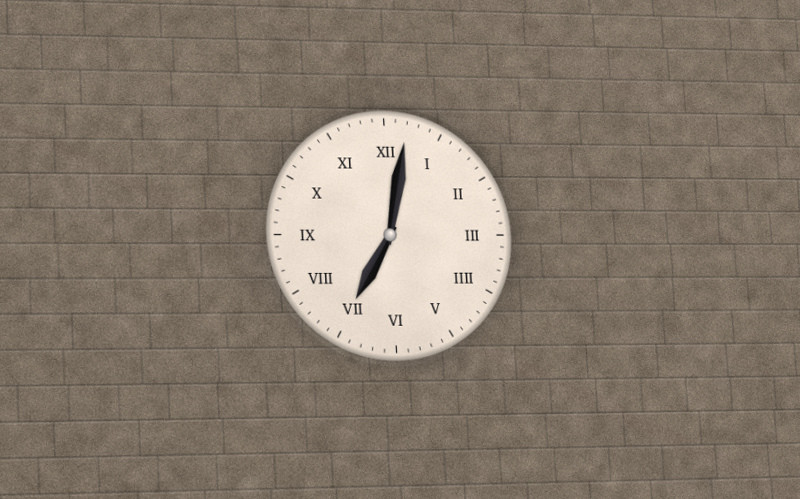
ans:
**7:02**
